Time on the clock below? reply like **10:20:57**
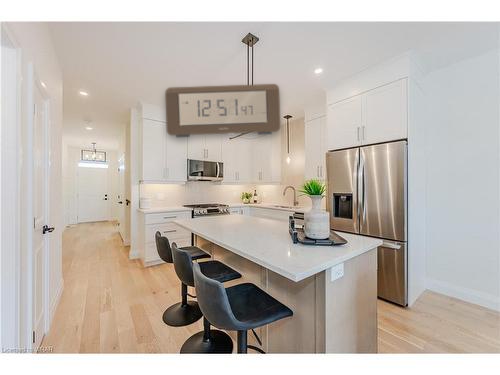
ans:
**12:51:47**
